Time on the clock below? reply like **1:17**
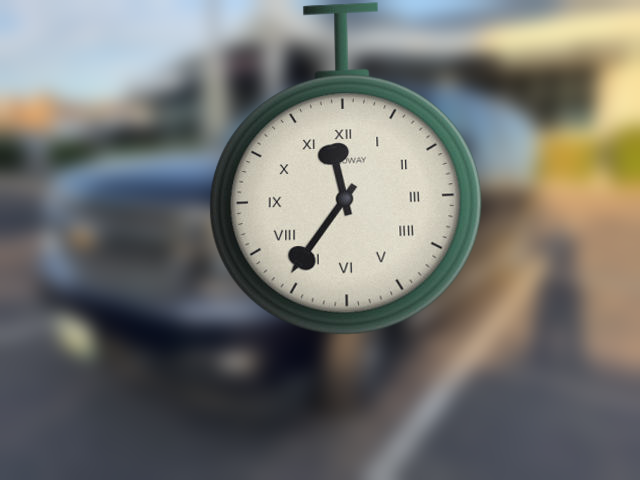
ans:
**11:36**
